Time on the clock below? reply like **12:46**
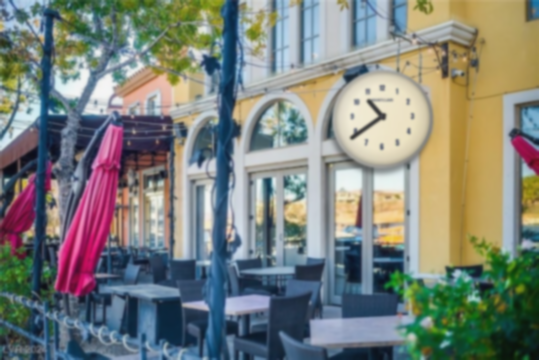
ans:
**10:39**
